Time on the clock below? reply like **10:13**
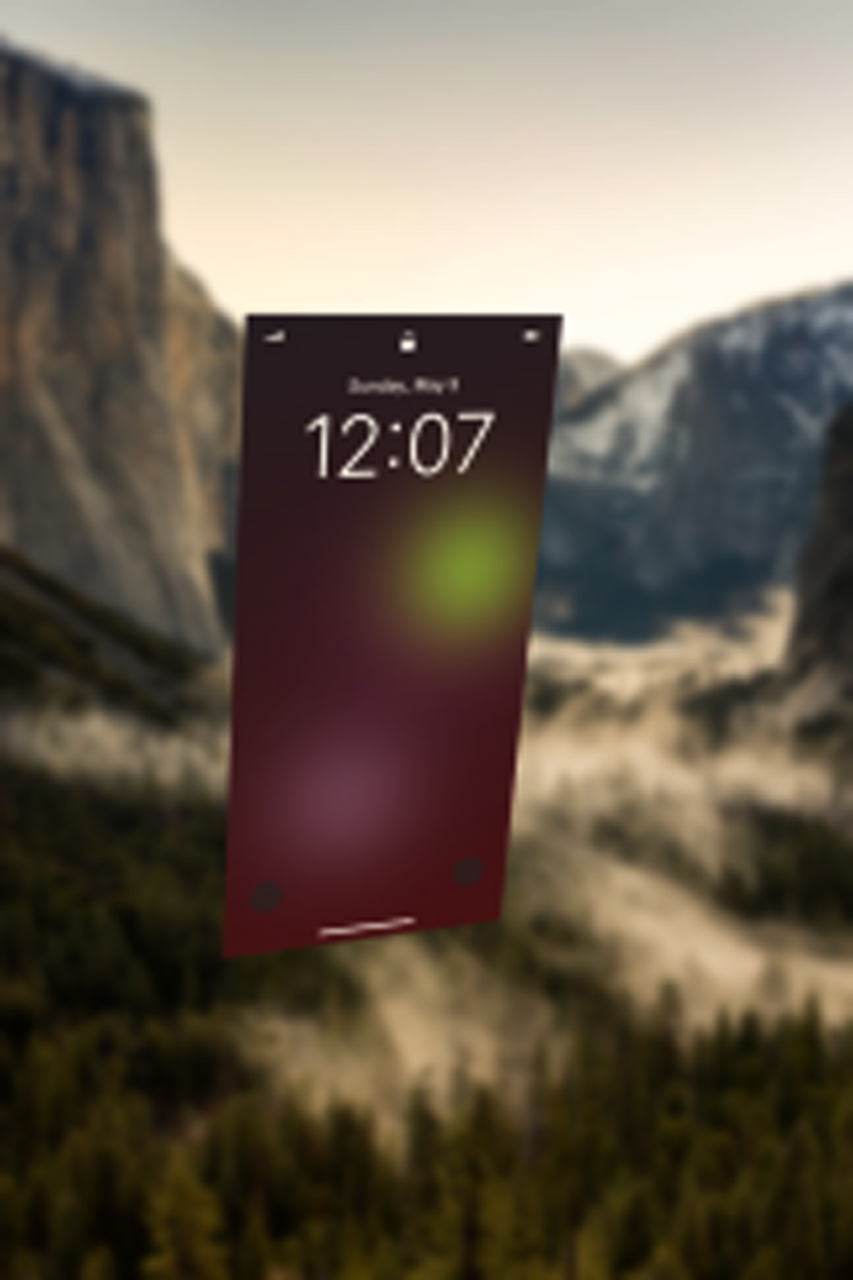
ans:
**12:07**
